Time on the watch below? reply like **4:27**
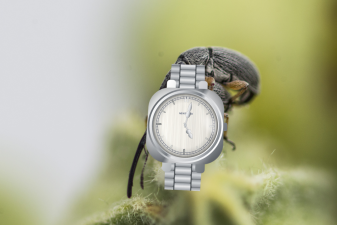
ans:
**5:02**
